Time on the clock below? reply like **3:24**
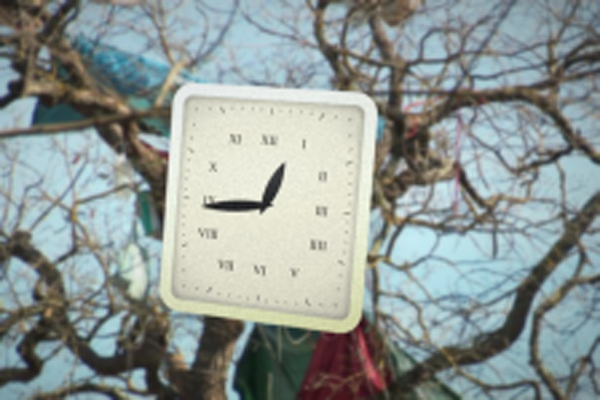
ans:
**12:44**
